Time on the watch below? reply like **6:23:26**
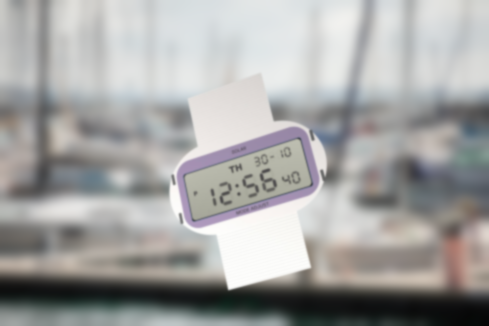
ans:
**12:56:40**
